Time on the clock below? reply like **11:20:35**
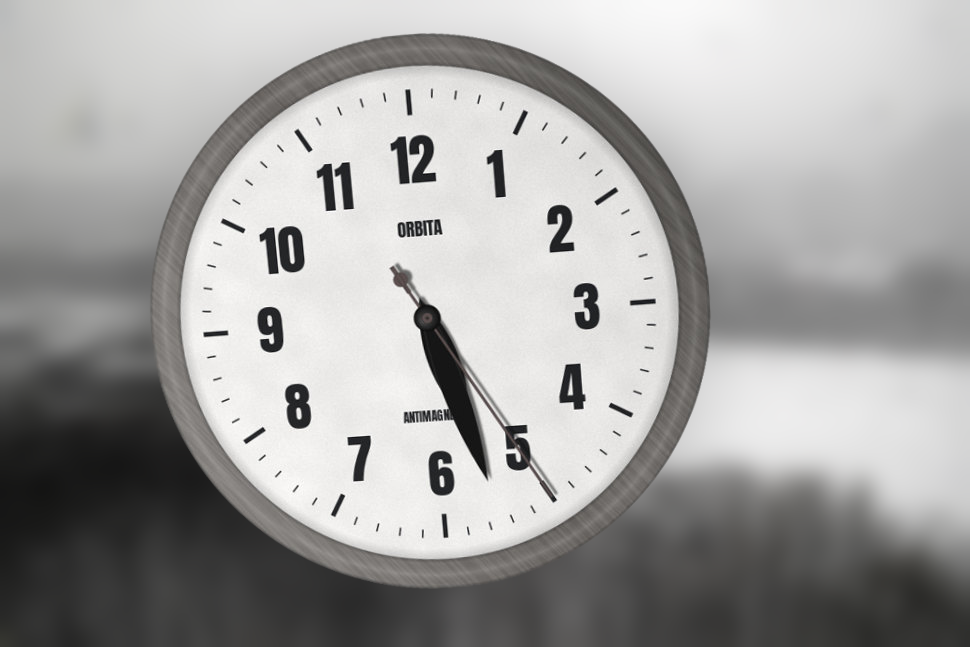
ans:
**5:27:25**
